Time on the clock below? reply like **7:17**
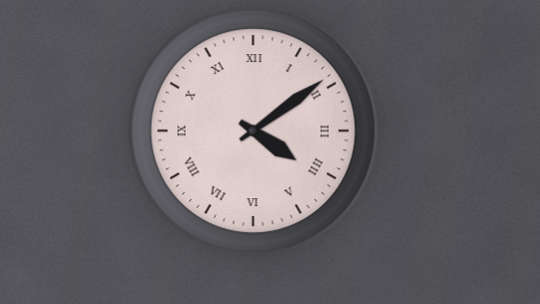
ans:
**4:09**
